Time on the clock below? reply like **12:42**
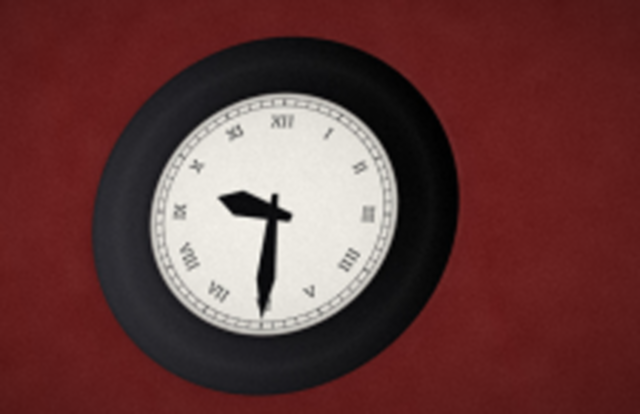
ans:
**9:30**
